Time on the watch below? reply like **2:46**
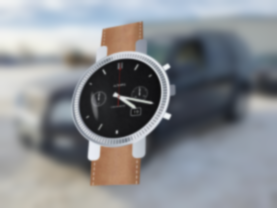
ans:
**4:18**
